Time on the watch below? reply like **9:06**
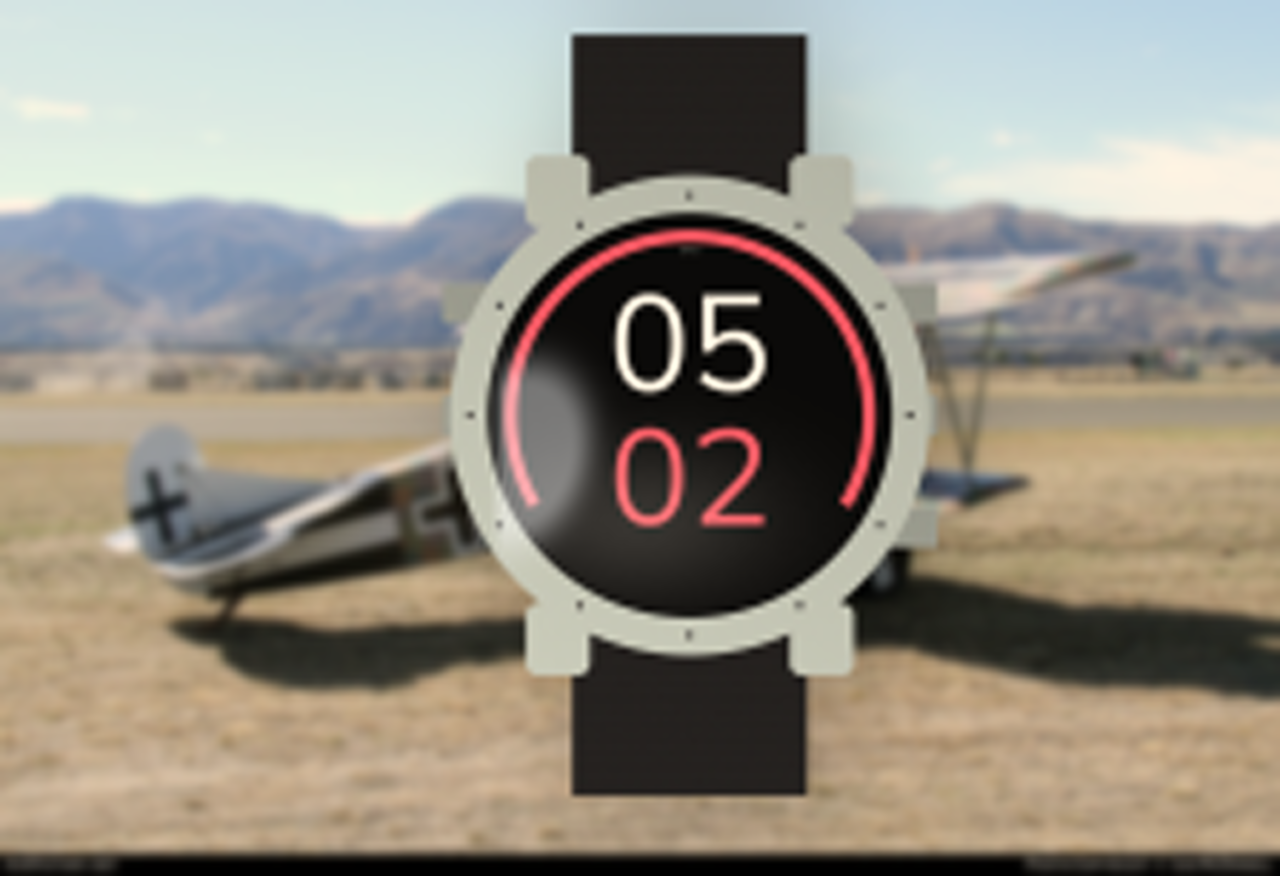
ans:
**5:02**
